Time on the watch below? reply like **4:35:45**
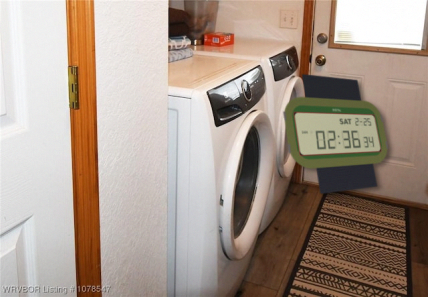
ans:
**2:36:34**
